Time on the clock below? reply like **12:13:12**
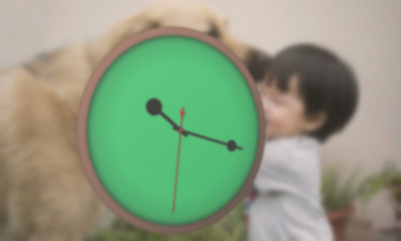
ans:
**10:17:31**
